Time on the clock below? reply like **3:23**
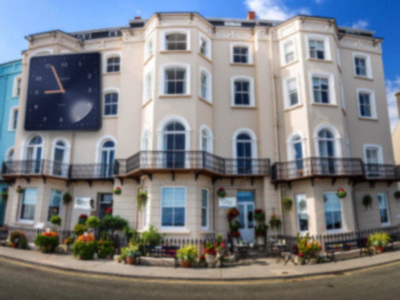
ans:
**8:56**
